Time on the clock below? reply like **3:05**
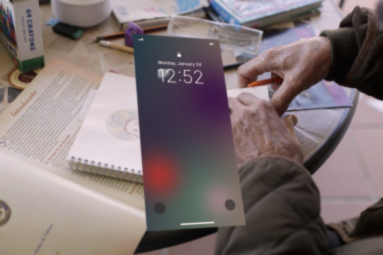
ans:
**12:52**
